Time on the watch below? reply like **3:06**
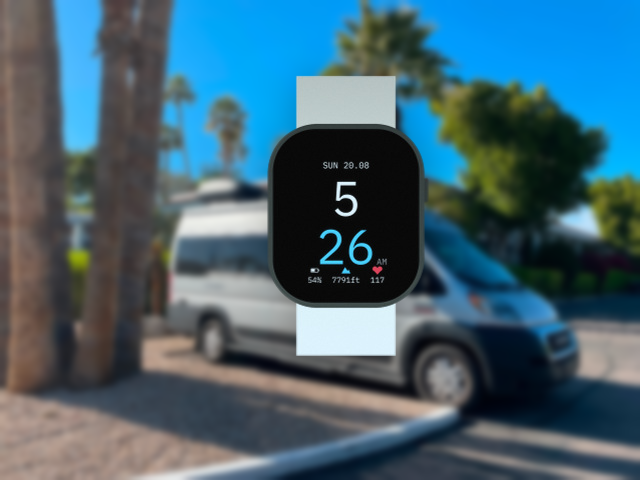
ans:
**5:26**
